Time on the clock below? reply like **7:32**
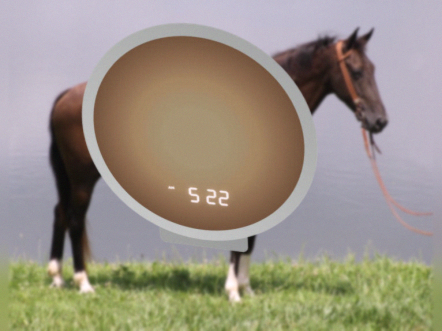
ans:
**5:22**
